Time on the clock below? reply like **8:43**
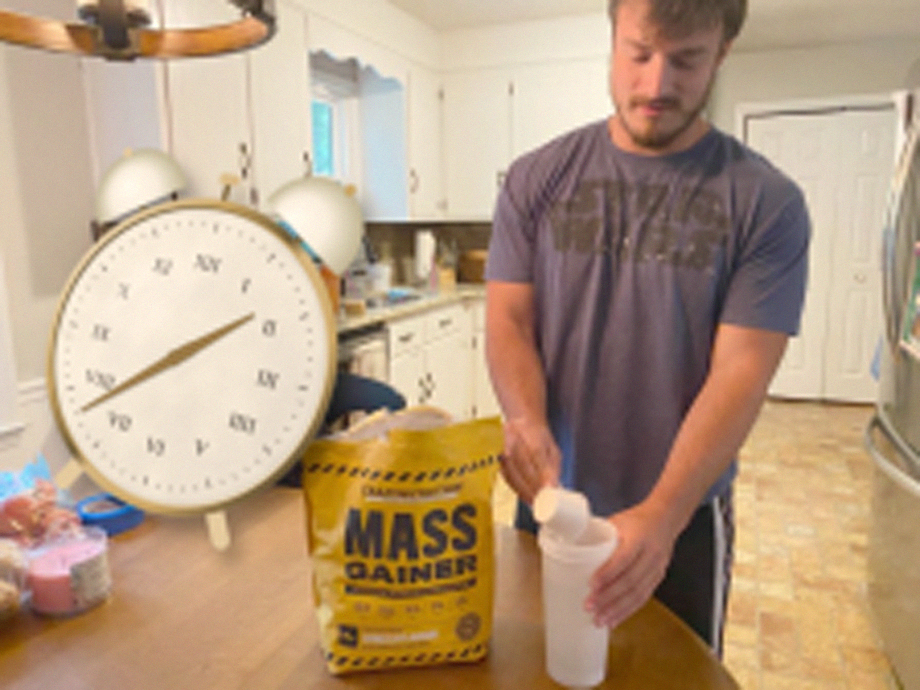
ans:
**1:38**
